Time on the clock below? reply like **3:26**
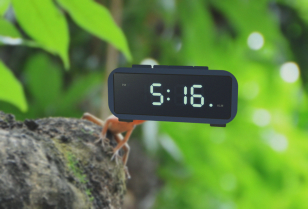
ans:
**5:16**
